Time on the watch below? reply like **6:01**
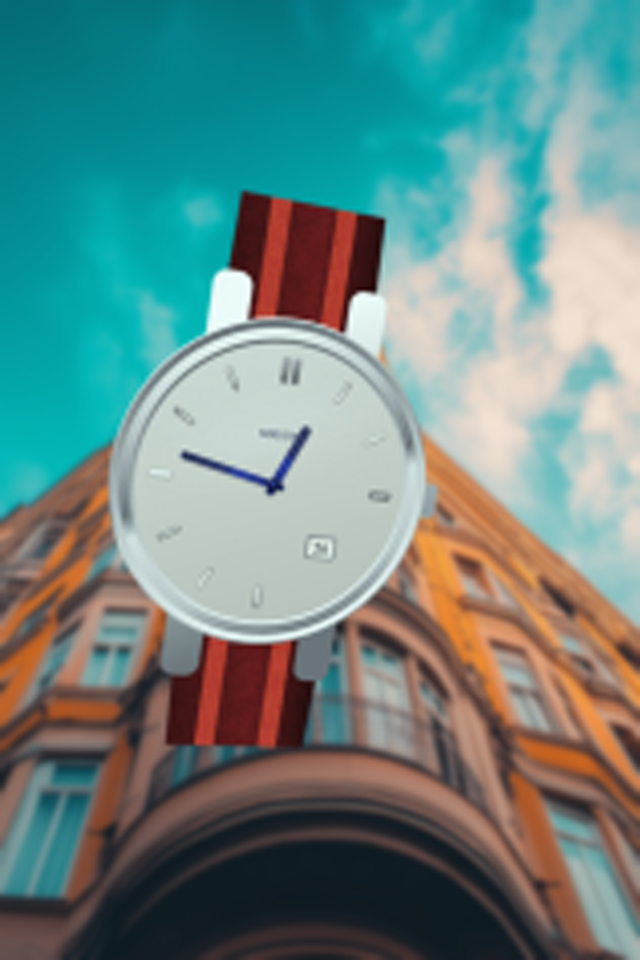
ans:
**12:47**
